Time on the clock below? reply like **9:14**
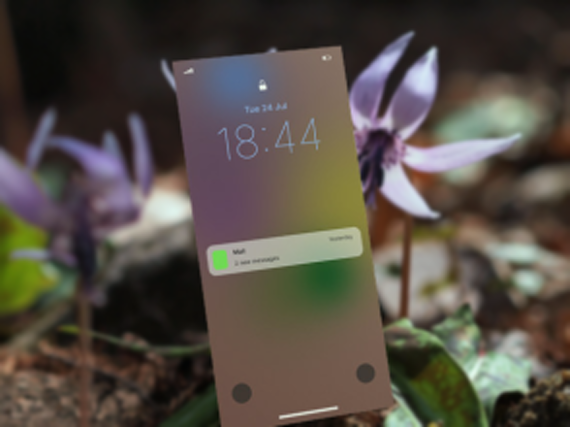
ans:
**18:44**
